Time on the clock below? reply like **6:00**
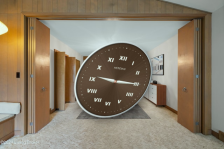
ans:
**9:15**
